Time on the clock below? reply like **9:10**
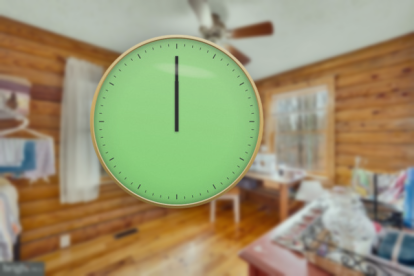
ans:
**12:00**
